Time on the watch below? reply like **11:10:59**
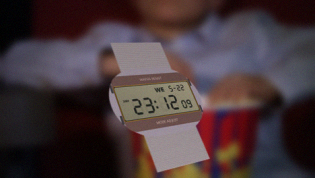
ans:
**23:12:09**
